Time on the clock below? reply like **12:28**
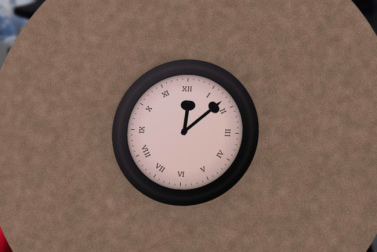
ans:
**12:08**
